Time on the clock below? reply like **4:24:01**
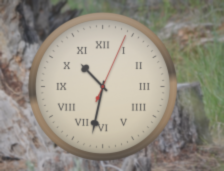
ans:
**10:32:04**
